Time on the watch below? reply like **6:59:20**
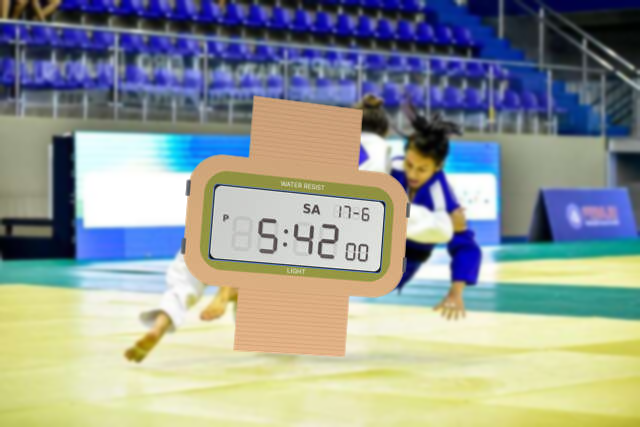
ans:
**5:42:00**
